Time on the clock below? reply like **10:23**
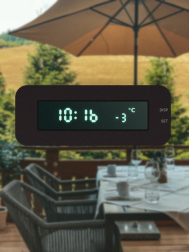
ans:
**10:16**
